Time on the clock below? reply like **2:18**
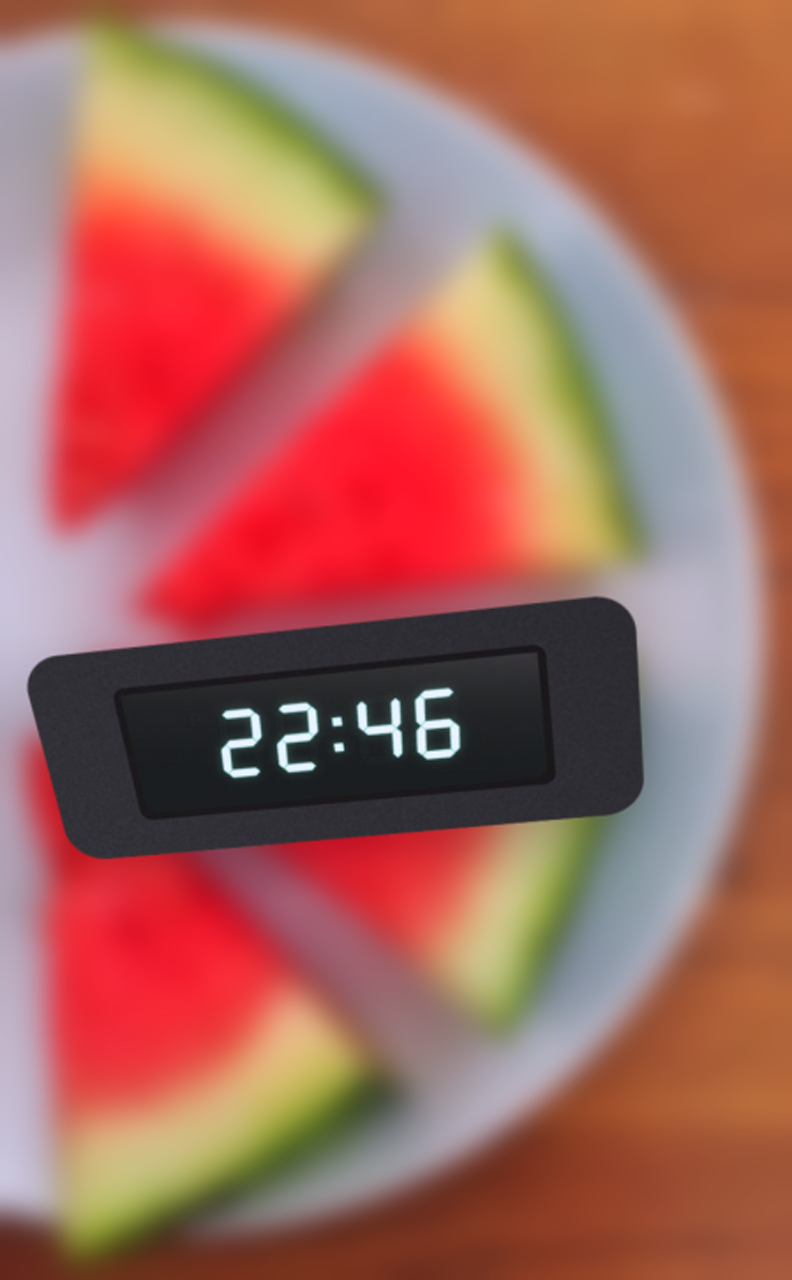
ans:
**22:46**
